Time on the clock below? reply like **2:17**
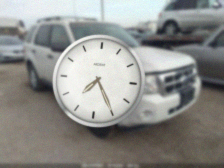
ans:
**7:25**
